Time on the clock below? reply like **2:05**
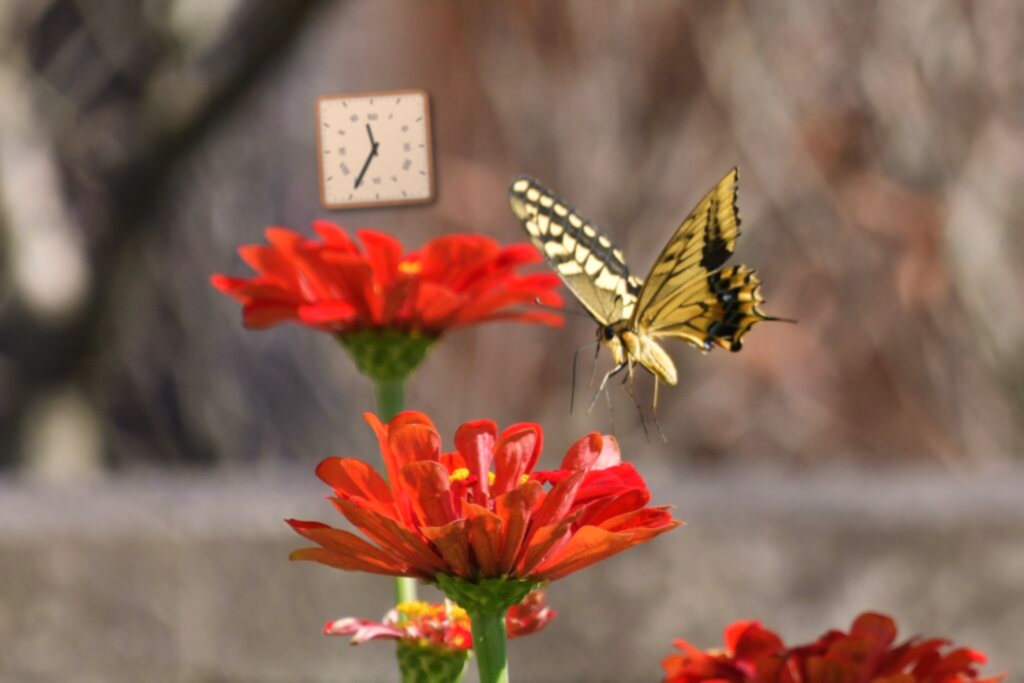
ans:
**11:35**
